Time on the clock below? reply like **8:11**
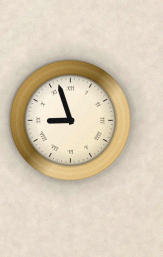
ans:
**8:57**
